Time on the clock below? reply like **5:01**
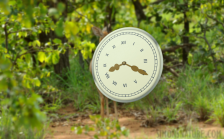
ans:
**8:20**
